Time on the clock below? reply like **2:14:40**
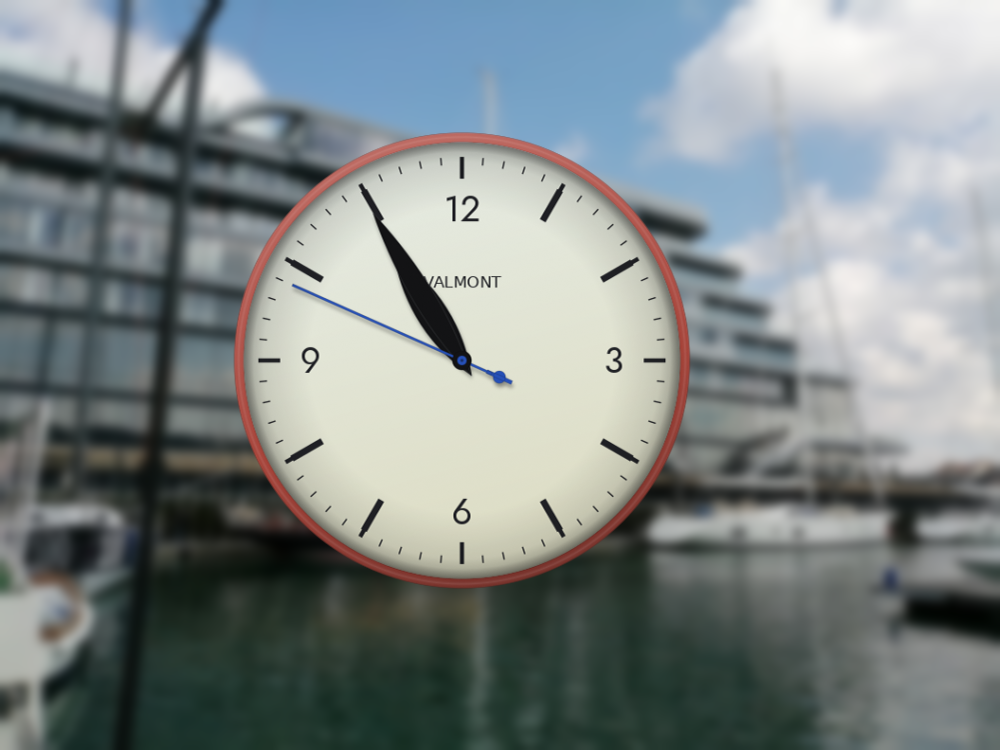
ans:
**10:54:49**
